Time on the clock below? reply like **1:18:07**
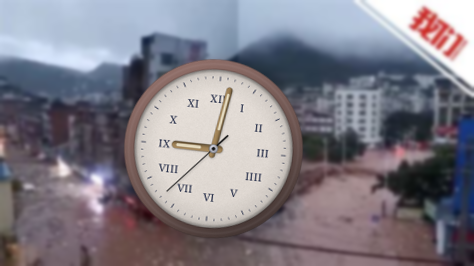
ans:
**9:01:37**
